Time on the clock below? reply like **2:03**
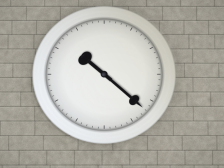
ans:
**10:22**
